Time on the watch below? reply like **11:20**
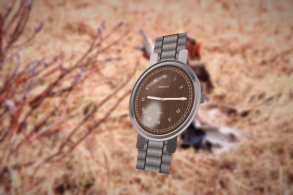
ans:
**9:15**
